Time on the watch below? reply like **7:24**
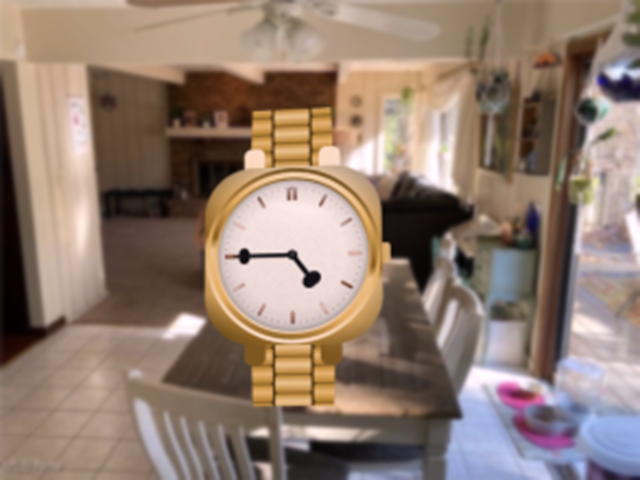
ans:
**4:45**
